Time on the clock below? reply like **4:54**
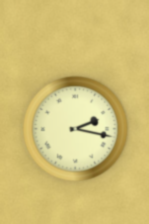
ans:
**2:17**
